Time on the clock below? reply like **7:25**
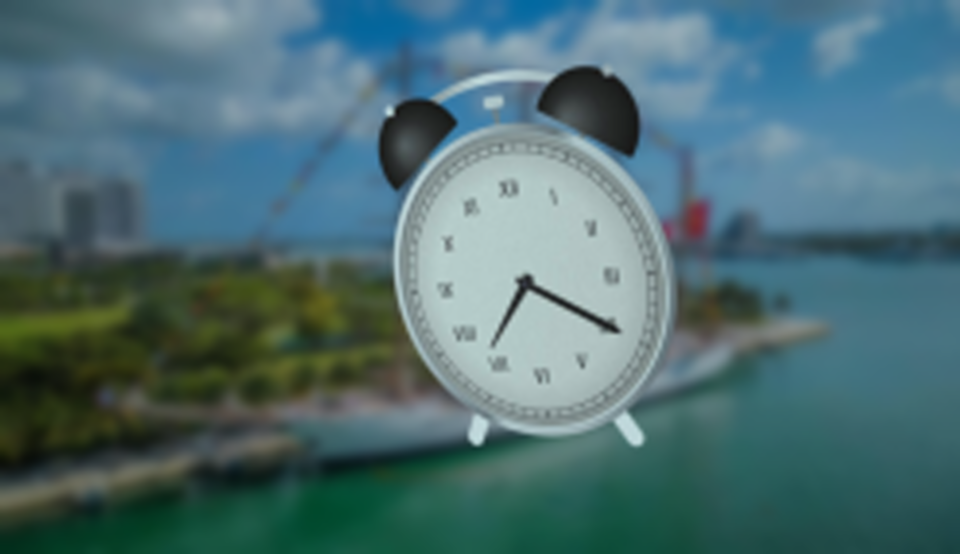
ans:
**7:20**
